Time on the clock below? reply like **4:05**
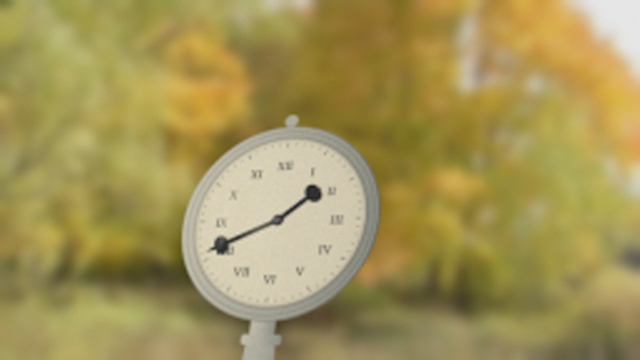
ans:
**1:41**
